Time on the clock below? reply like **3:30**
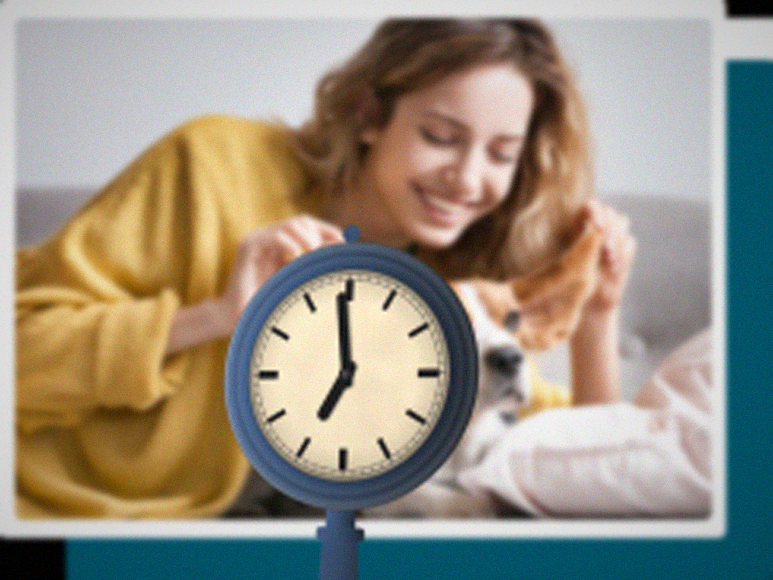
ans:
**6:59**
